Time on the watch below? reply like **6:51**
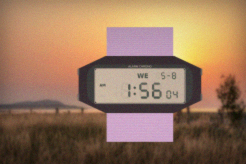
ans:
**1:56**
